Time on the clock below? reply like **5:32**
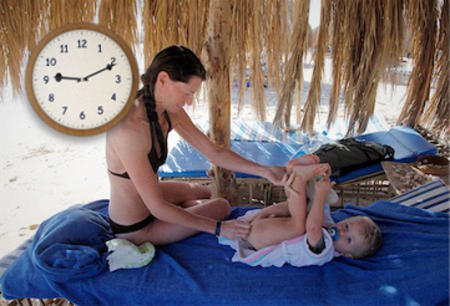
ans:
**9:11**
